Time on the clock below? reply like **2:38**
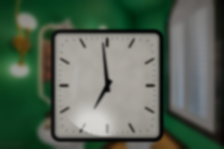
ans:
**6:59**
